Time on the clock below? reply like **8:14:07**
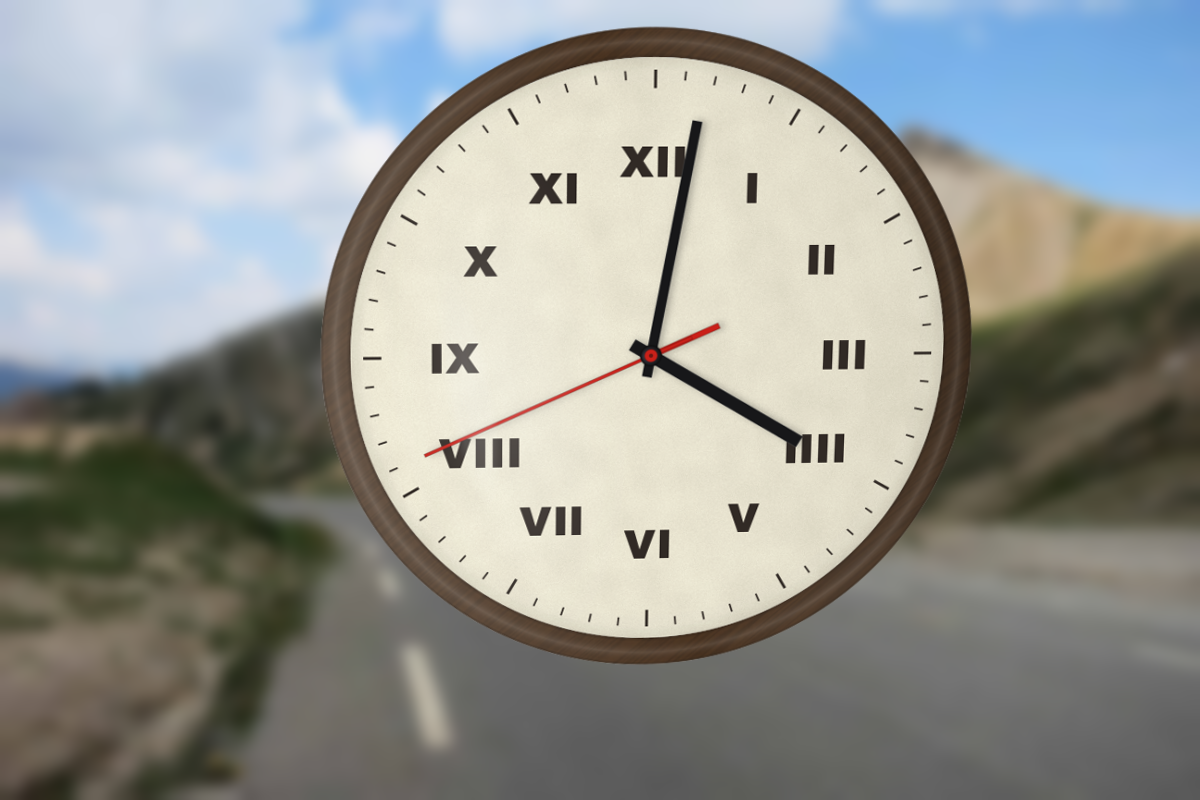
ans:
**4:01:41**
